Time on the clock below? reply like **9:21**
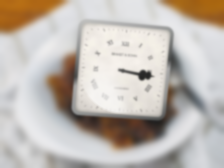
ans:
**3:16**
